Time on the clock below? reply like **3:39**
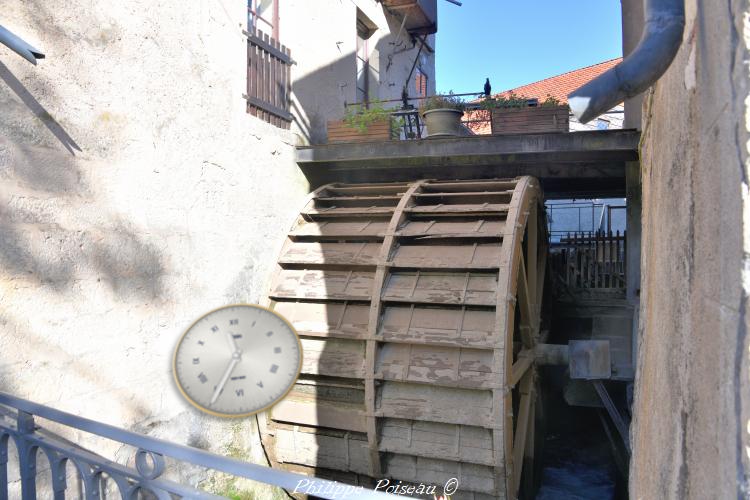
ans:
**11:35**
